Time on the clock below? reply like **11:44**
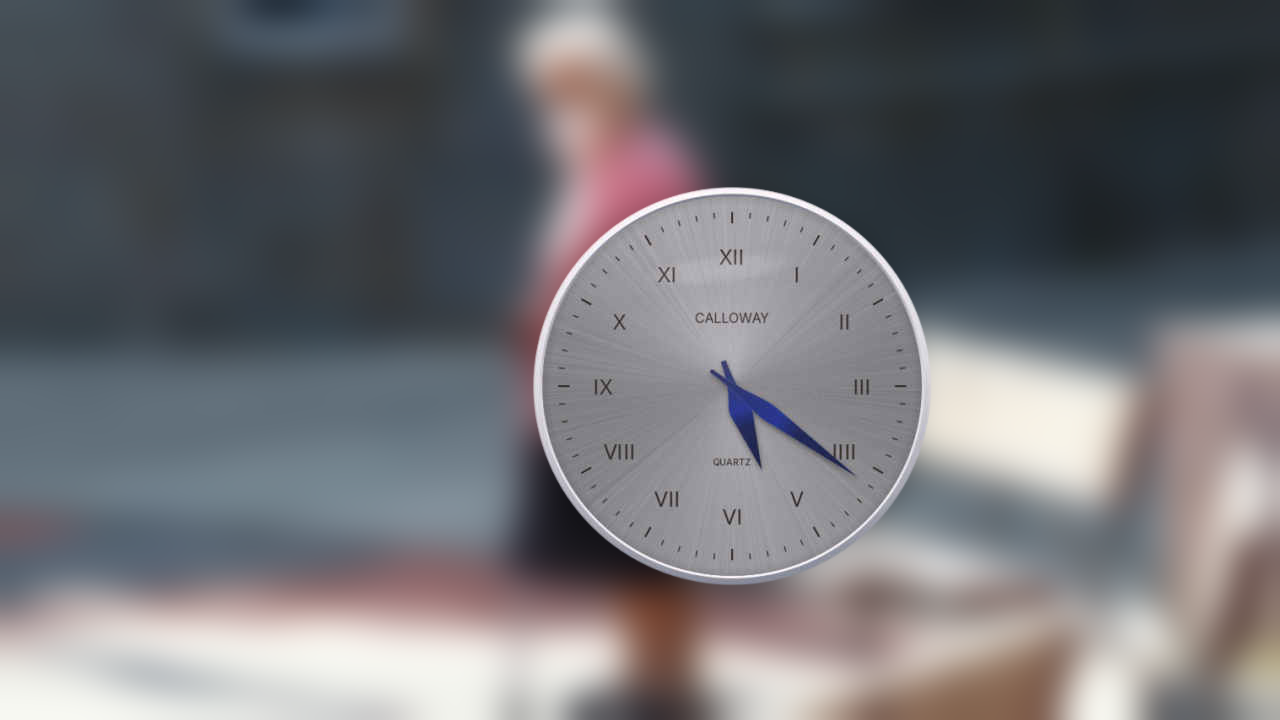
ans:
**5:21**
